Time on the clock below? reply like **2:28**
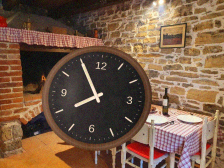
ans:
**7:55**
